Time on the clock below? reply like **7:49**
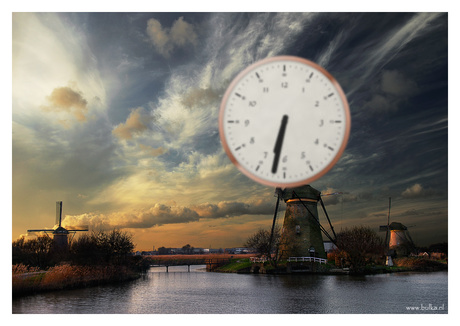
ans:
**6:32**
